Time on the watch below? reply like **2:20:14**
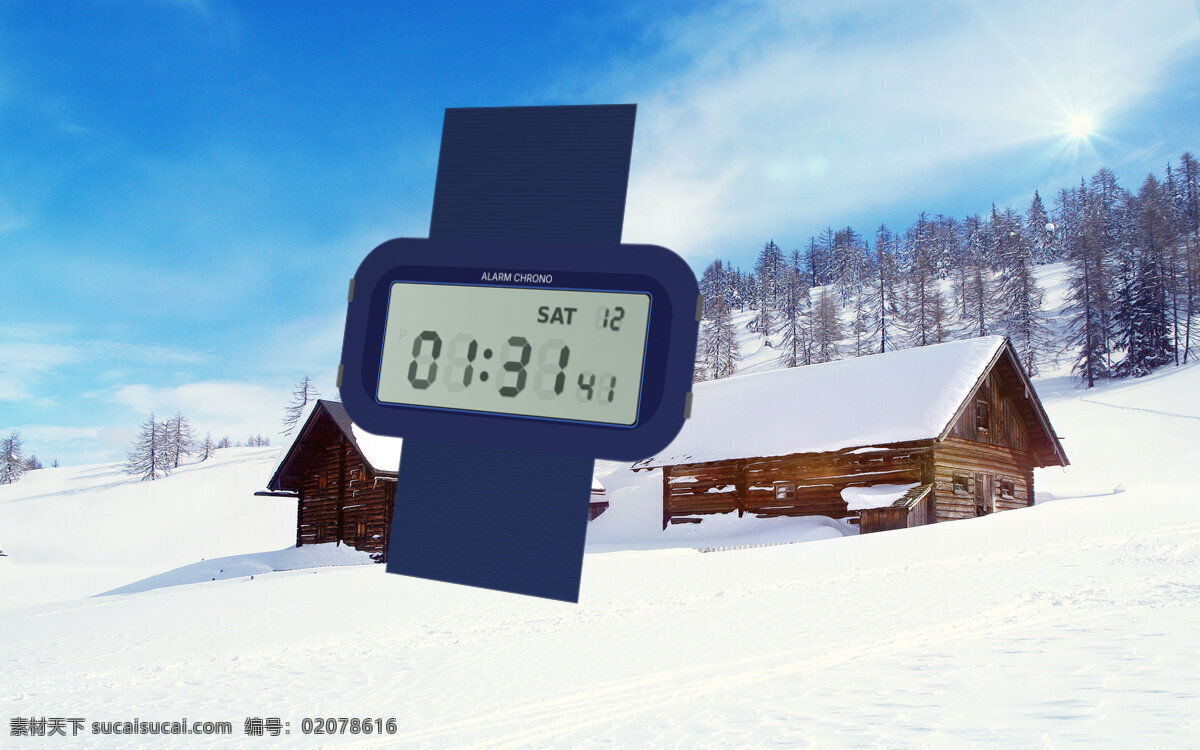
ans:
**1:31:41**
